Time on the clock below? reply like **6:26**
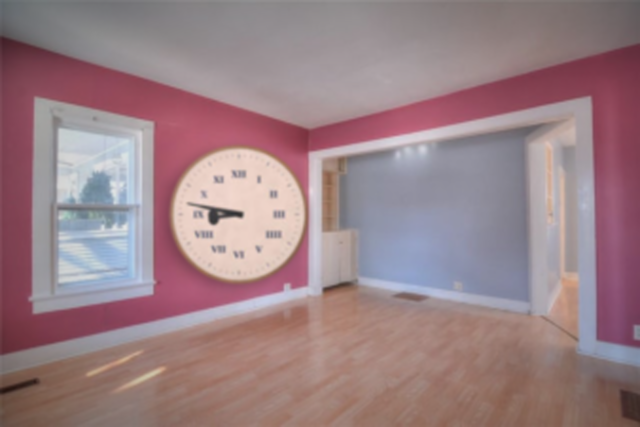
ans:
**8:47**
